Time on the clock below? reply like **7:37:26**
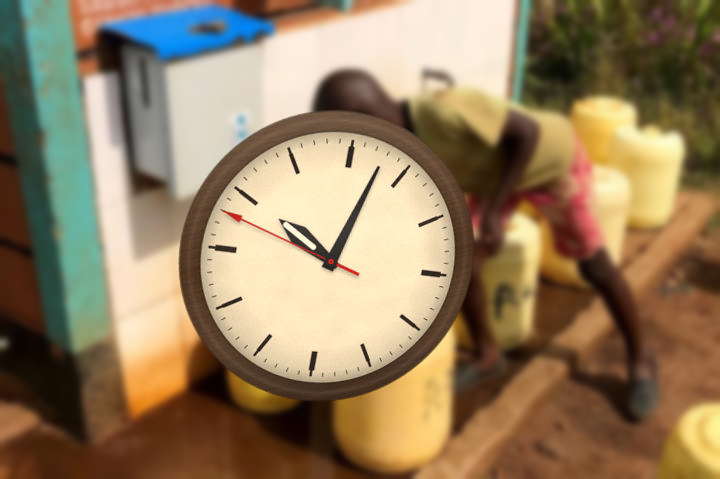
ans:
**10:02:48**
